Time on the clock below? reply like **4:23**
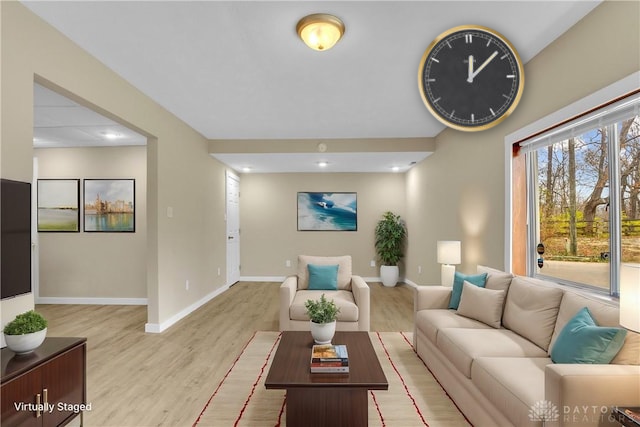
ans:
**12:08**
